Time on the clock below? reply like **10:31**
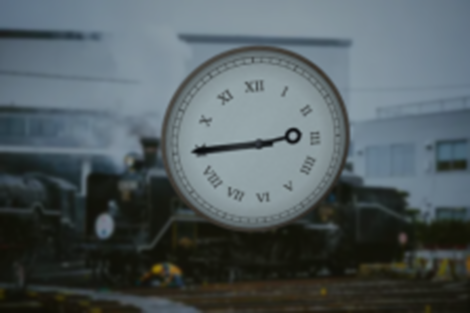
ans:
**2:45**
